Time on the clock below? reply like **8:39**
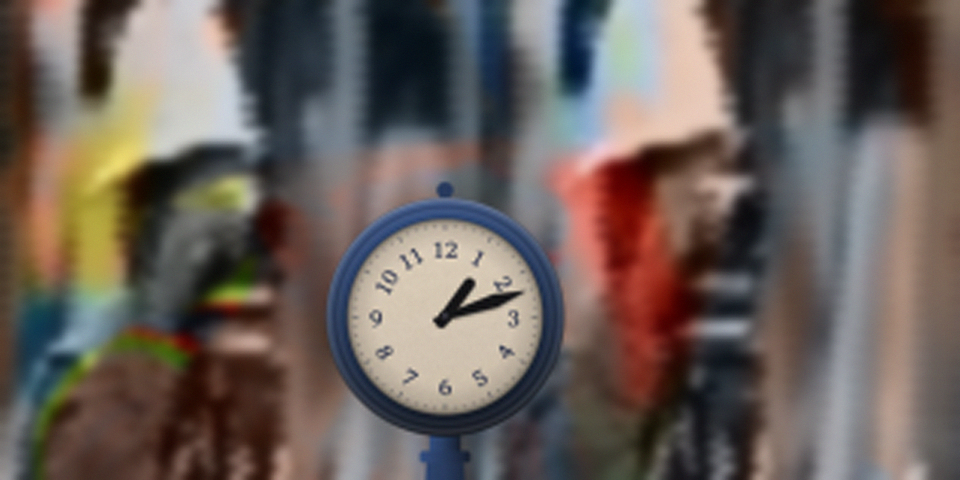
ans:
**1:12**
